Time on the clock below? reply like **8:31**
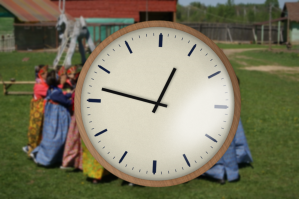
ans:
**12:47**
